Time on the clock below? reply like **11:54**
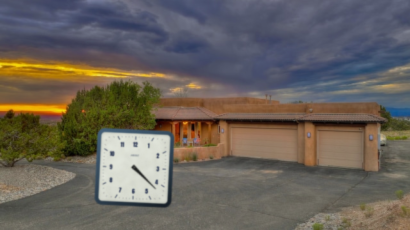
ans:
**4:22**
